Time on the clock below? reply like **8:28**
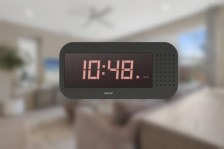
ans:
**10:48**
